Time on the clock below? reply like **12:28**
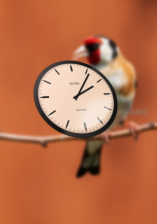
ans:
**2:06**
